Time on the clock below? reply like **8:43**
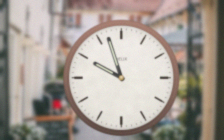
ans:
**9:57**
